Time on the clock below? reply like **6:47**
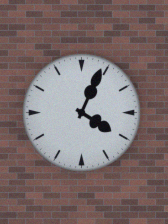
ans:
**4:04**
